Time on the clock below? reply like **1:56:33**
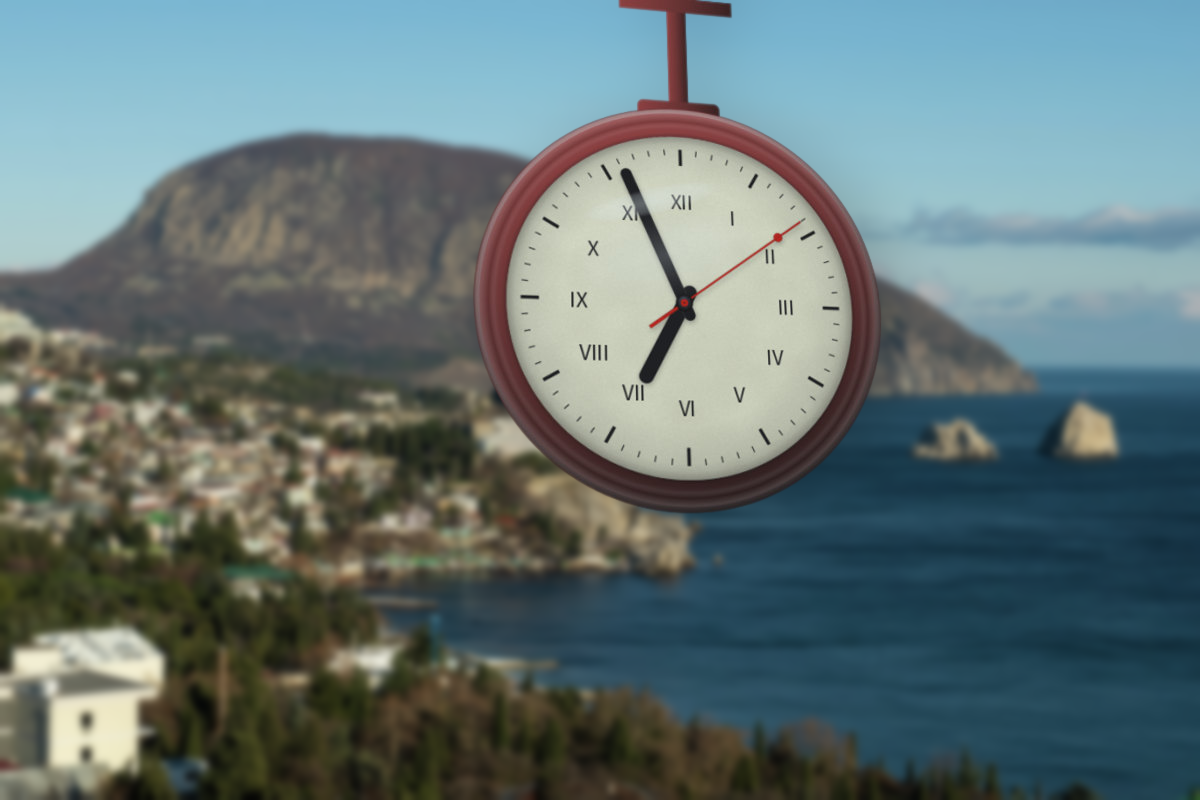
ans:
**6:56:09**
